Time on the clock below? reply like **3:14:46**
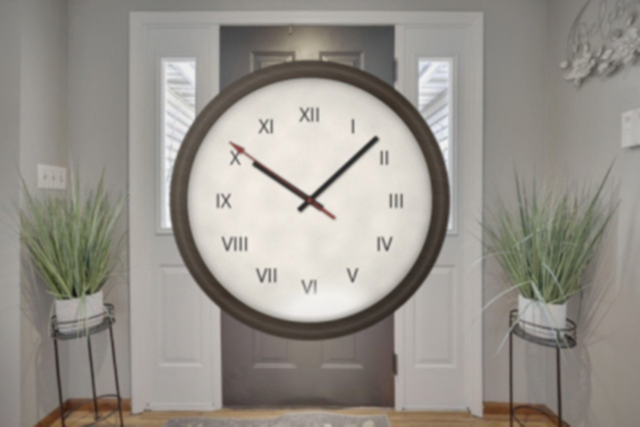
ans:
**10:07:51**
